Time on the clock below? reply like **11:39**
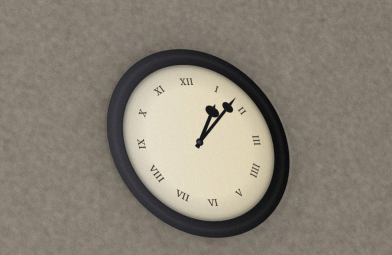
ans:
**1:08**
